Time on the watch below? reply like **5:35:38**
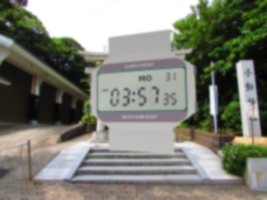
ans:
**3:57:35**
